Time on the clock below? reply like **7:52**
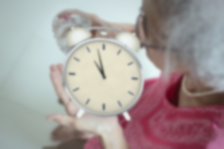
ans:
**10:58**
